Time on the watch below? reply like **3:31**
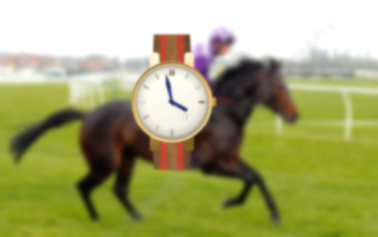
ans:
**3:58**
